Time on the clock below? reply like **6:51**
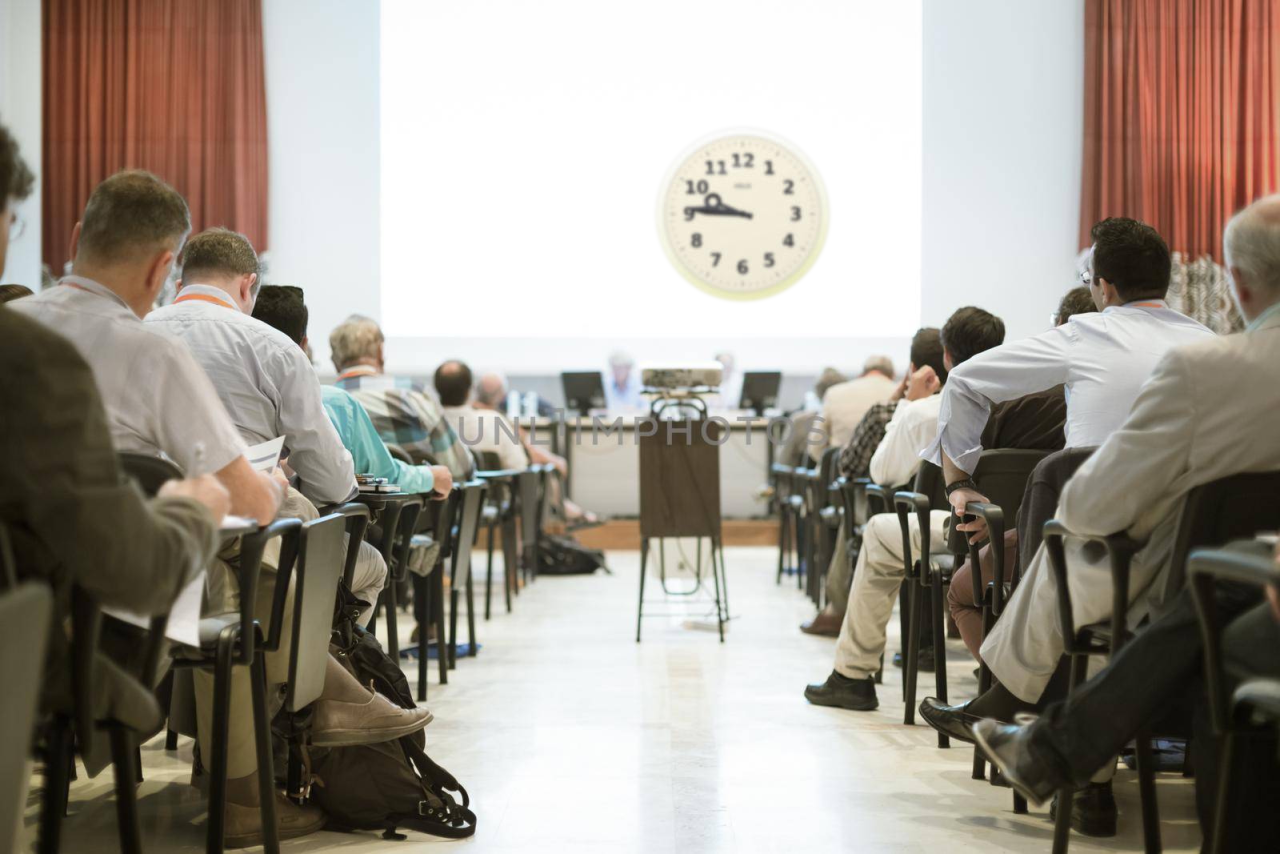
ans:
**9:46**
